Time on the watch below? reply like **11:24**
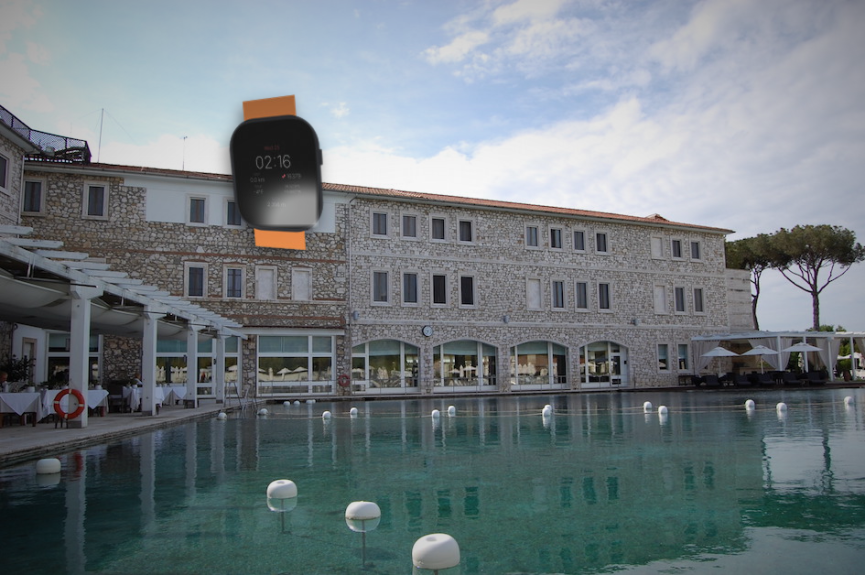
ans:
**2:16**
